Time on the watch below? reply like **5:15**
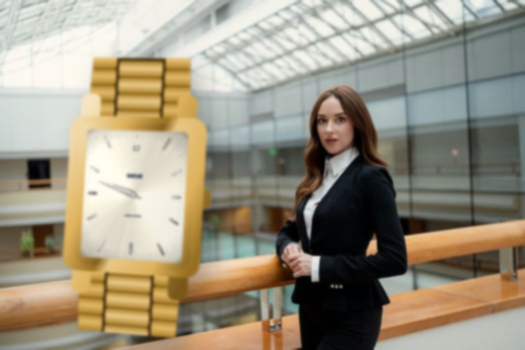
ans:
**9:48**
